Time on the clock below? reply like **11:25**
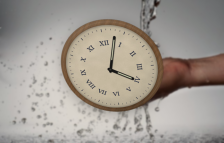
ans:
**4:03**
